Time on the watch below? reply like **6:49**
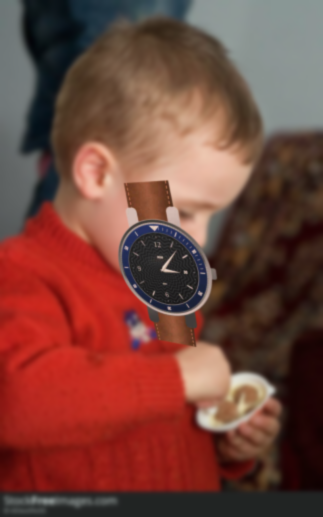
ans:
**3:07**
